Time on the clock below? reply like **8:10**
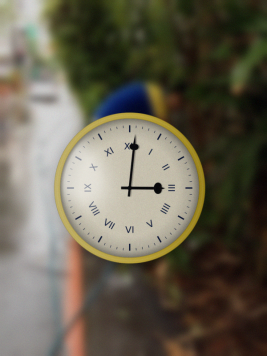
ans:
**3:01**
